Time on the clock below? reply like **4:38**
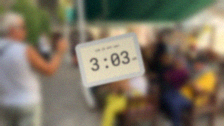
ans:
**3:03**
